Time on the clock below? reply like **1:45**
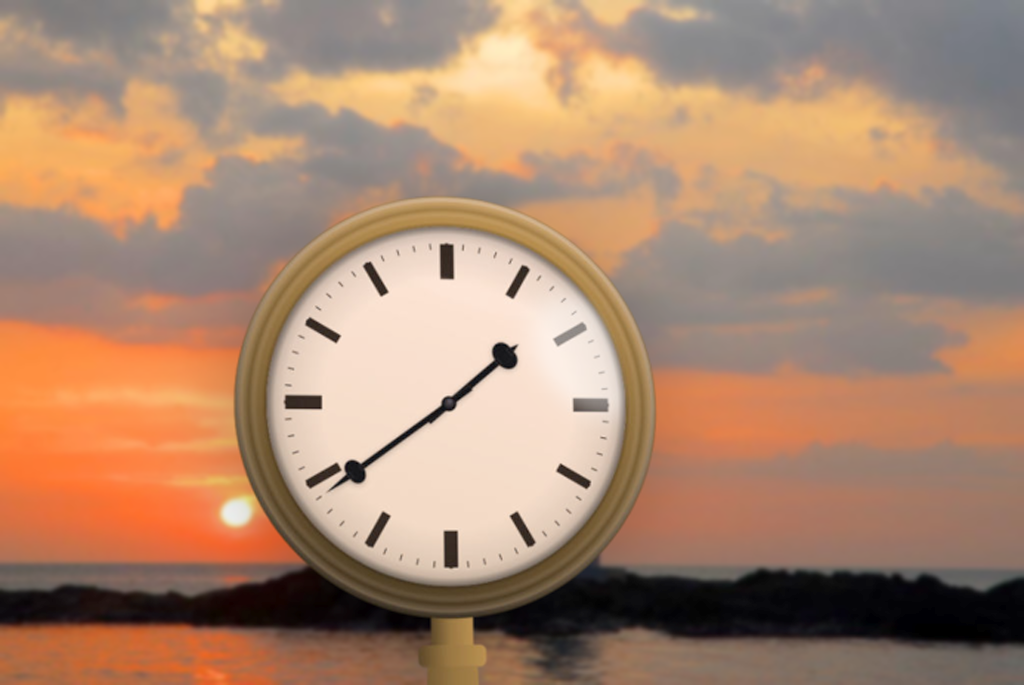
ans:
**1:39**
